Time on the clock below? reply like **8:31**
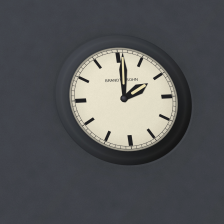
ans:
**2:01**
